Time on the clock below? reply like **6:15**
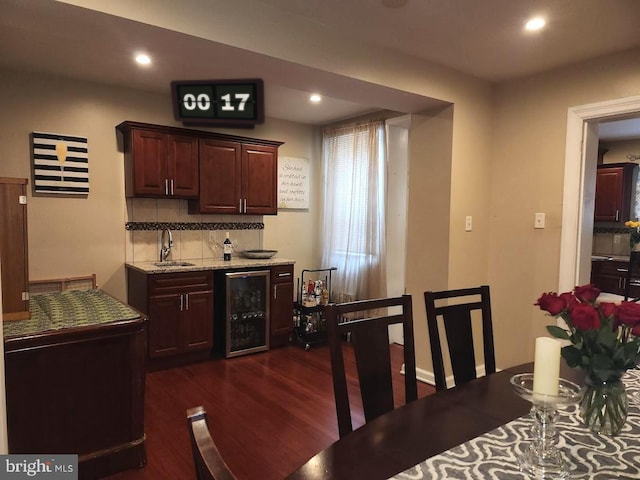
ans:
**0:17**
